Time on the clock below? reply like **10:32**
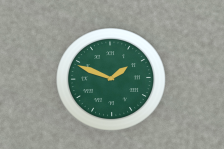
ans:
**1:49**
